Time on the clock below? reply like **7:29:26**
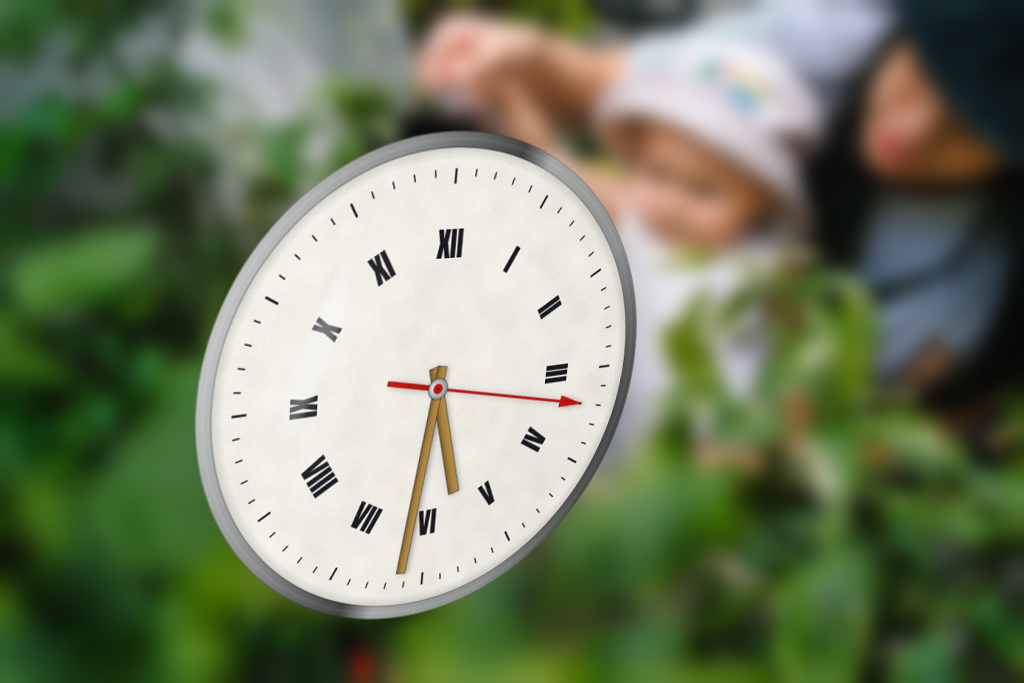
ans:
**5:31:17**
